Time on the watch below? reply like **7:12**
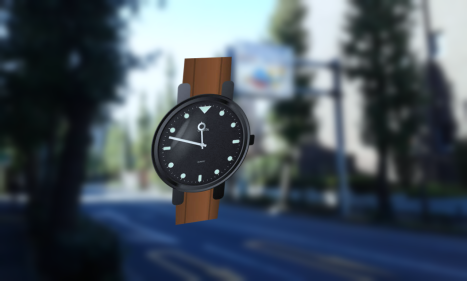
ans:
**11:48**
